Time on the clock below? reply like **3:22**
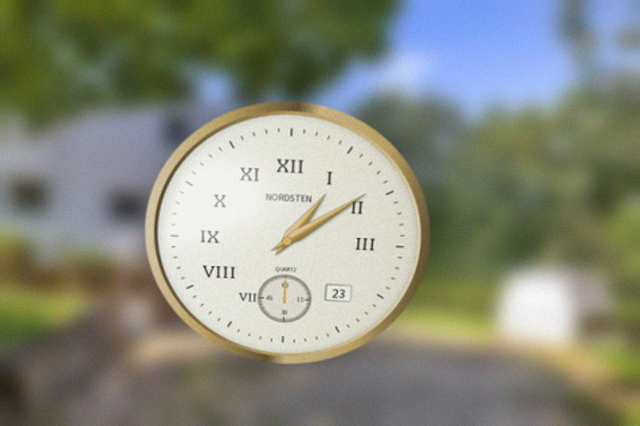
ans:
**1:09**
